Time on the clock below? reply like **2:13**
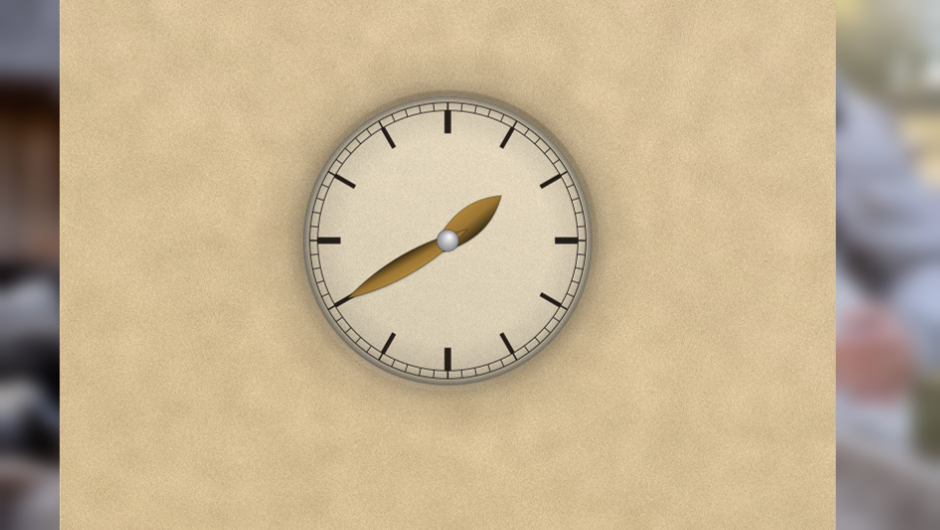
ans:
**1:40**
